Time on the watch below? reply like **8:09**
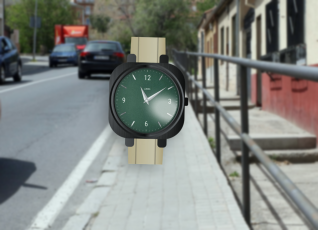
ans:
**11:09**
